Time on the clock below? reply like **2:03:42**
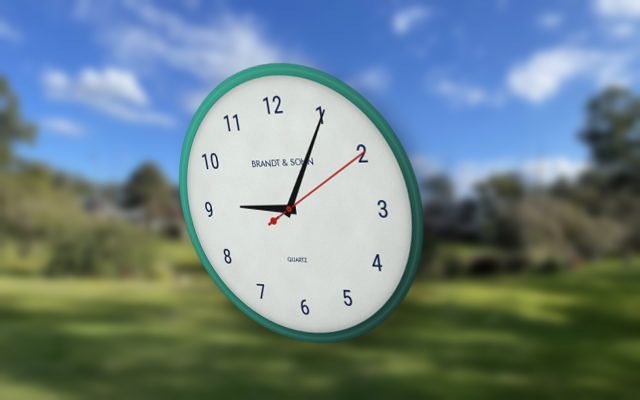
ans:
**9:05:10**
